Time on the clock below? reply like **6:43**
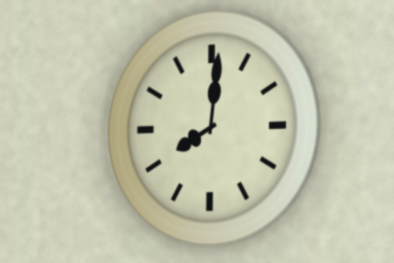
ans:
**8:01**
